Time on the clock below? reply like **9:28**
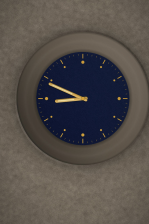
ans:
**8:49**
